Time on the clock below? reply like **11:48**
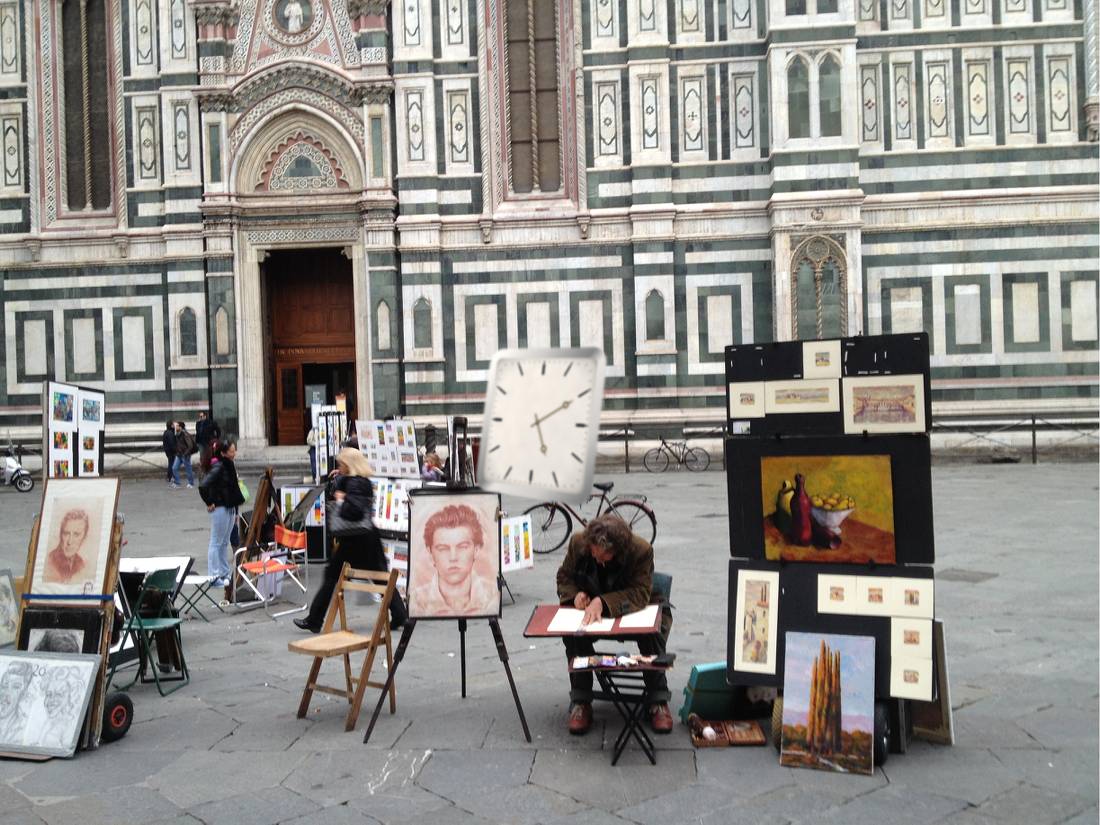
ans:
**5:10**
